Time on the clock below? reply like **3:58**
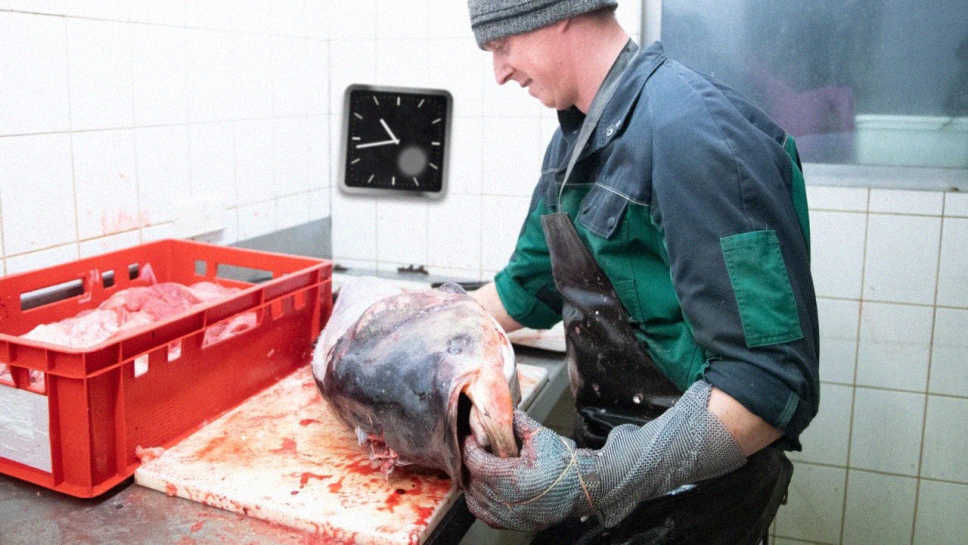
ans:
**10:43**
